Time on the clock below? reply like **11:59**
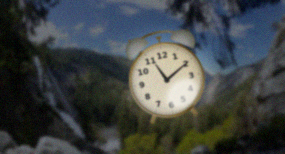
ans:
**11:10**
